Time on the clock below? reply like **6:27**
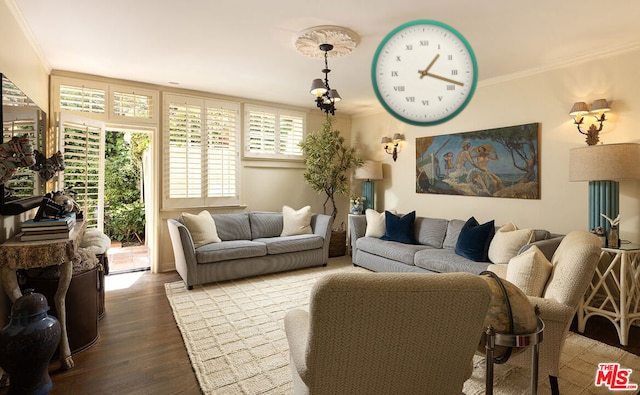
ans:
**1:18**
